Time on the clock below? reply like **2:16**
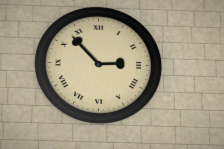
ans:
**2:53**
